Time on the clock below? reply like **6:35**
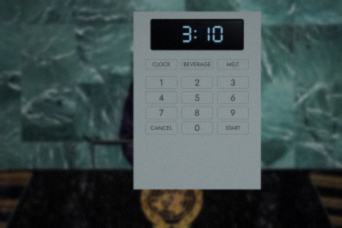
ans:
**3:10**
